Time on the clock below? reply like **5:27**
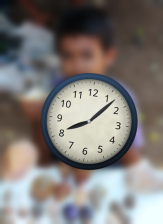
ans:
**8:07**
